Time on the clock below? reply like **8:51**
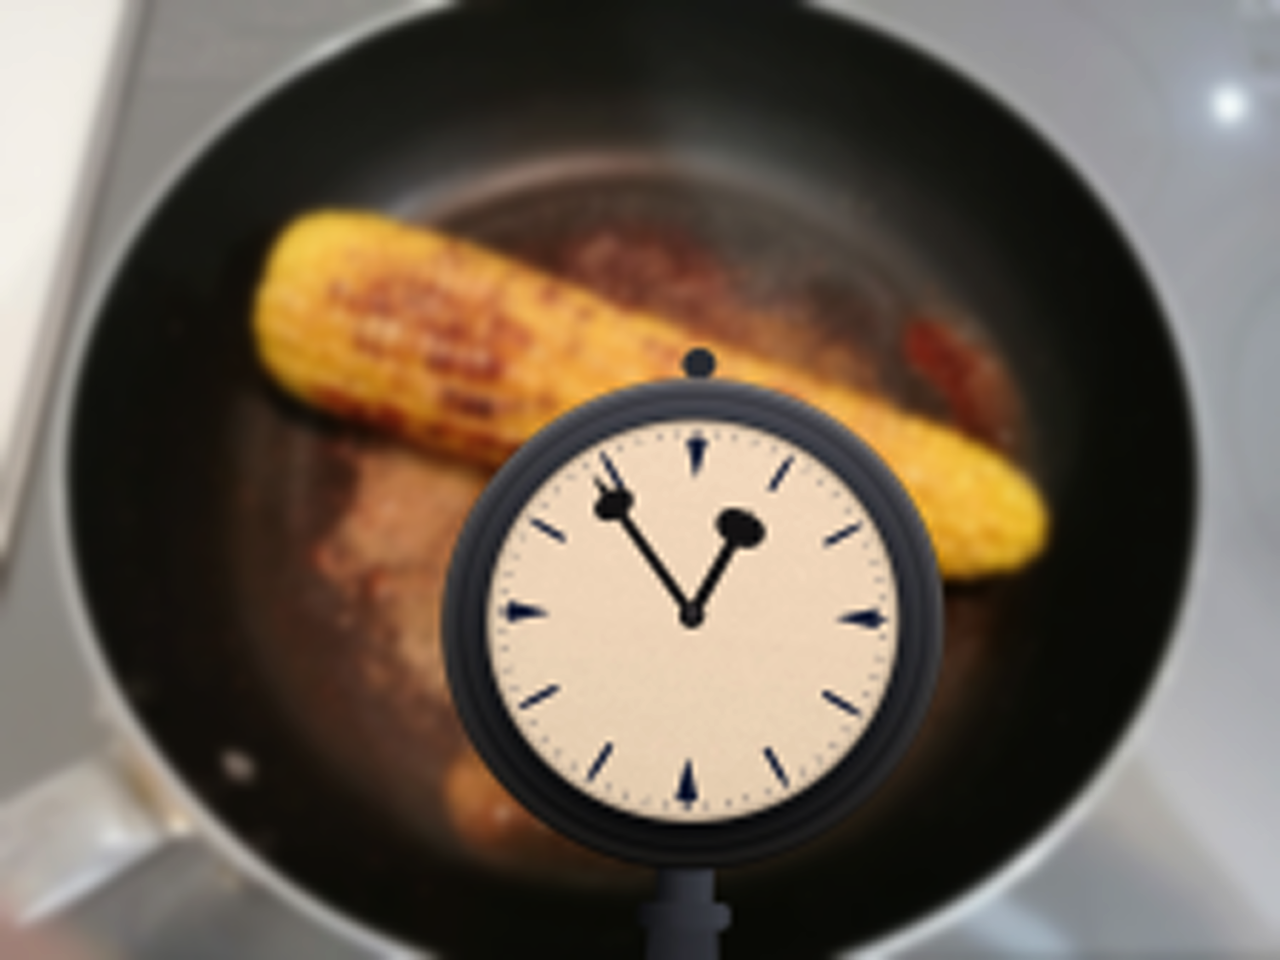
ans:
**12:54**
